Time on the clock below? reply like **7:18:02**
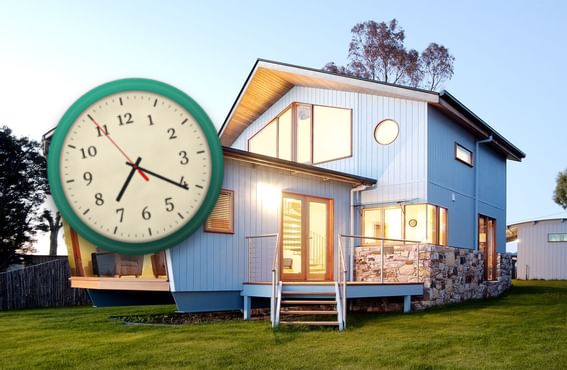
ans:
**7:20:55**
